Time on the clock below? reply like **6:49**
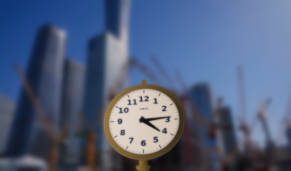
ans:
**4:14**
